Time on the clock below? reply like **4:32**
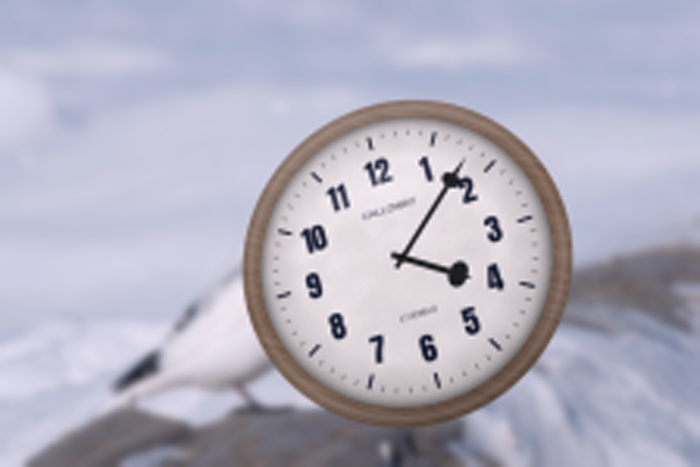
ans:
**4:08**
